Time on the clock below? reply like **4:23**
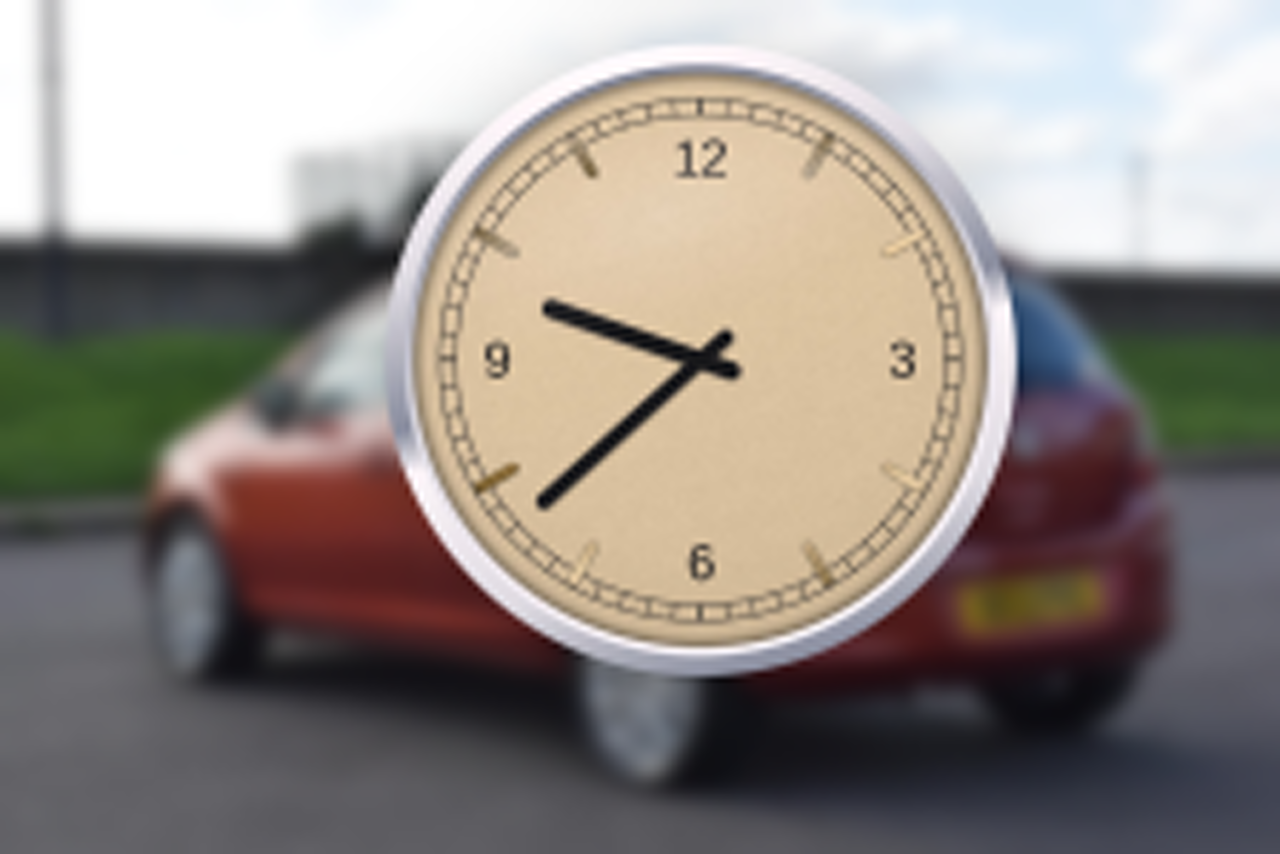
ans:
**9:38**
